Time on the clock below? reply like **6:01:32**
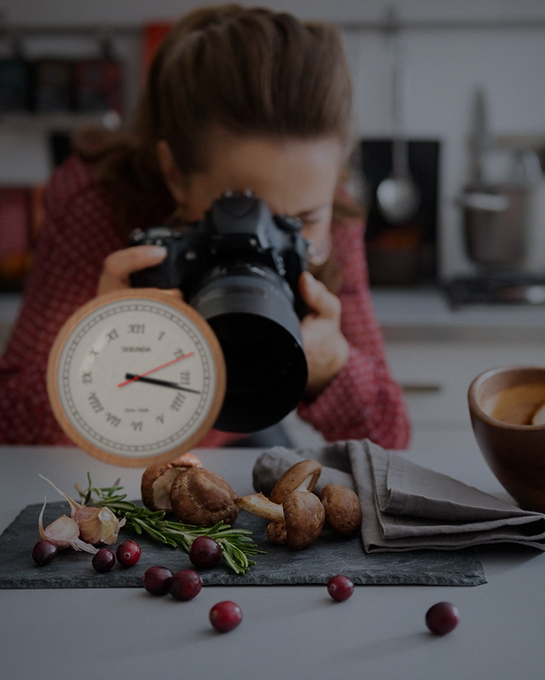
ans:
**3:17:11**
